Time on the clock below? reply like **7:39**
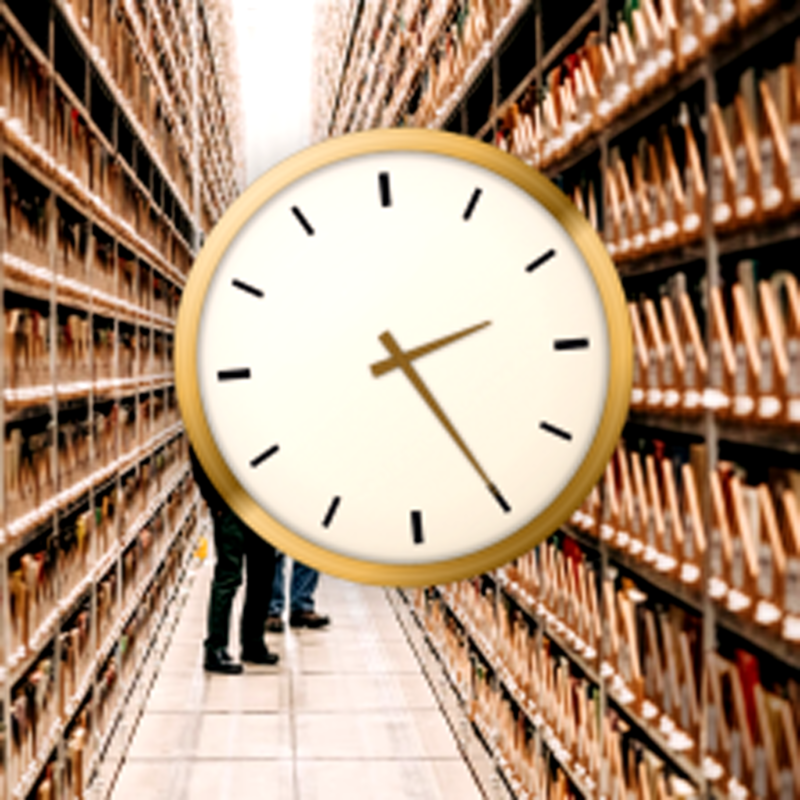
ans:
**2:25**
